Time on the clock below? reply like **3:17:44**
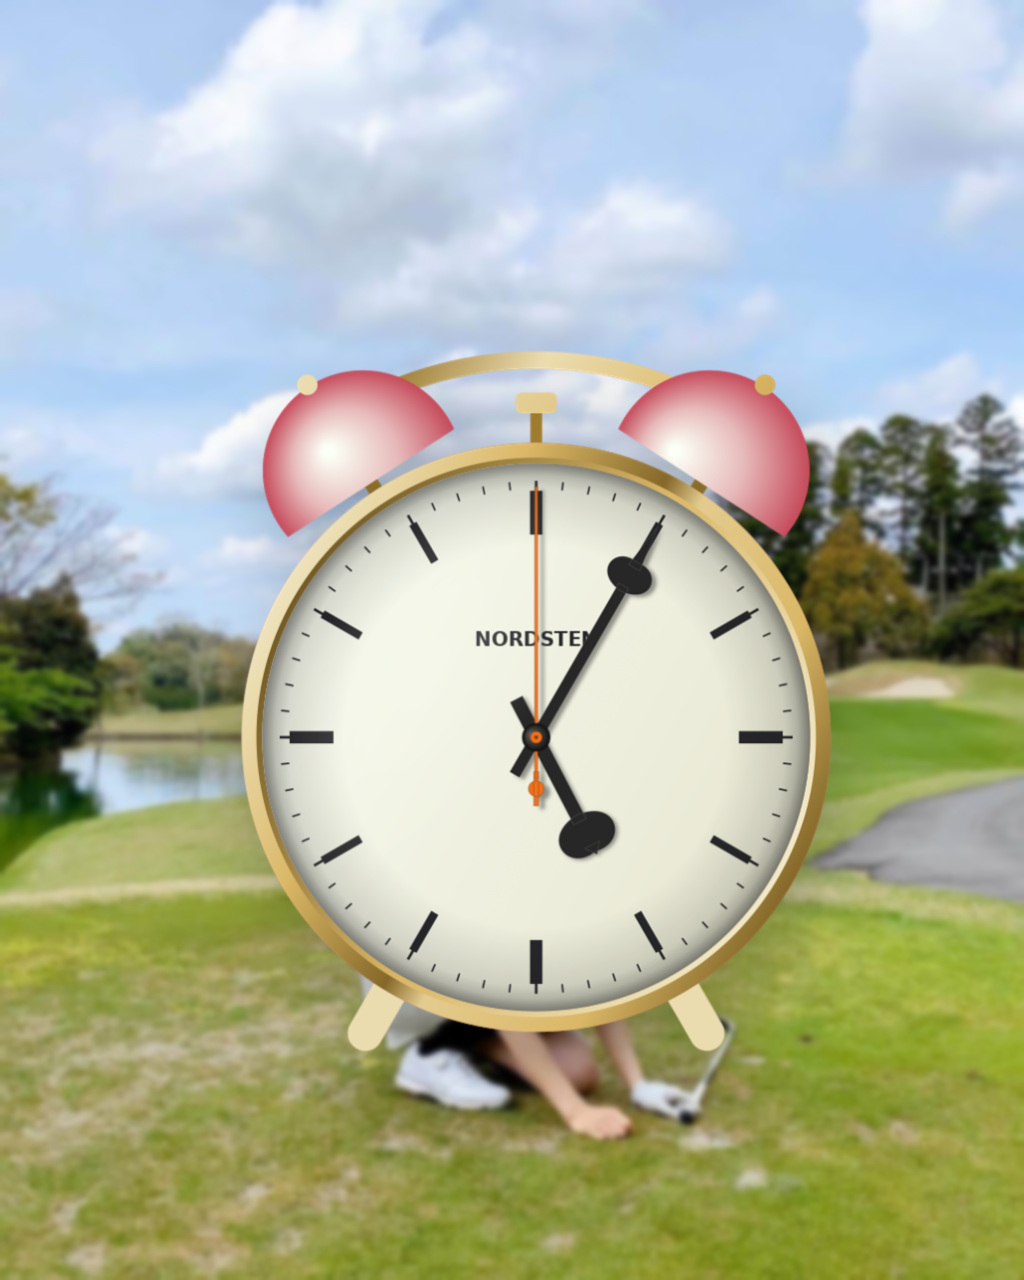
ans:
**5:05:00**
